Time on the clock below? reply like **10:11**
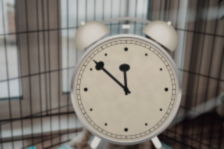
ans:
**11:52**
